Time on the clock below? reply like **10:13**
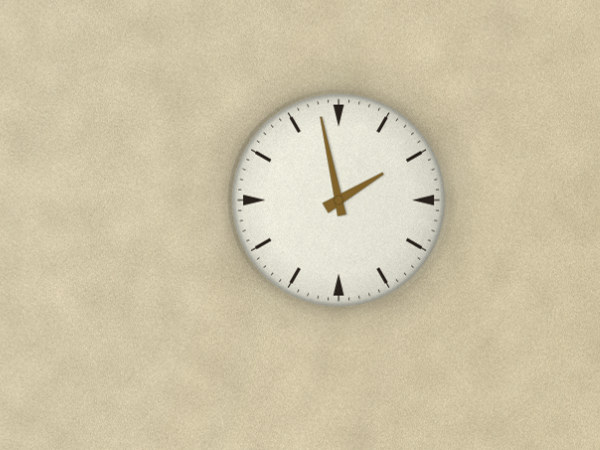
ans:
**1:58**
